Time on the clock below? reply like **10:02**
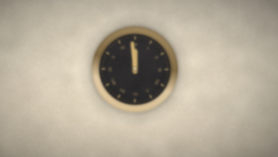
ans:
**11:59**
